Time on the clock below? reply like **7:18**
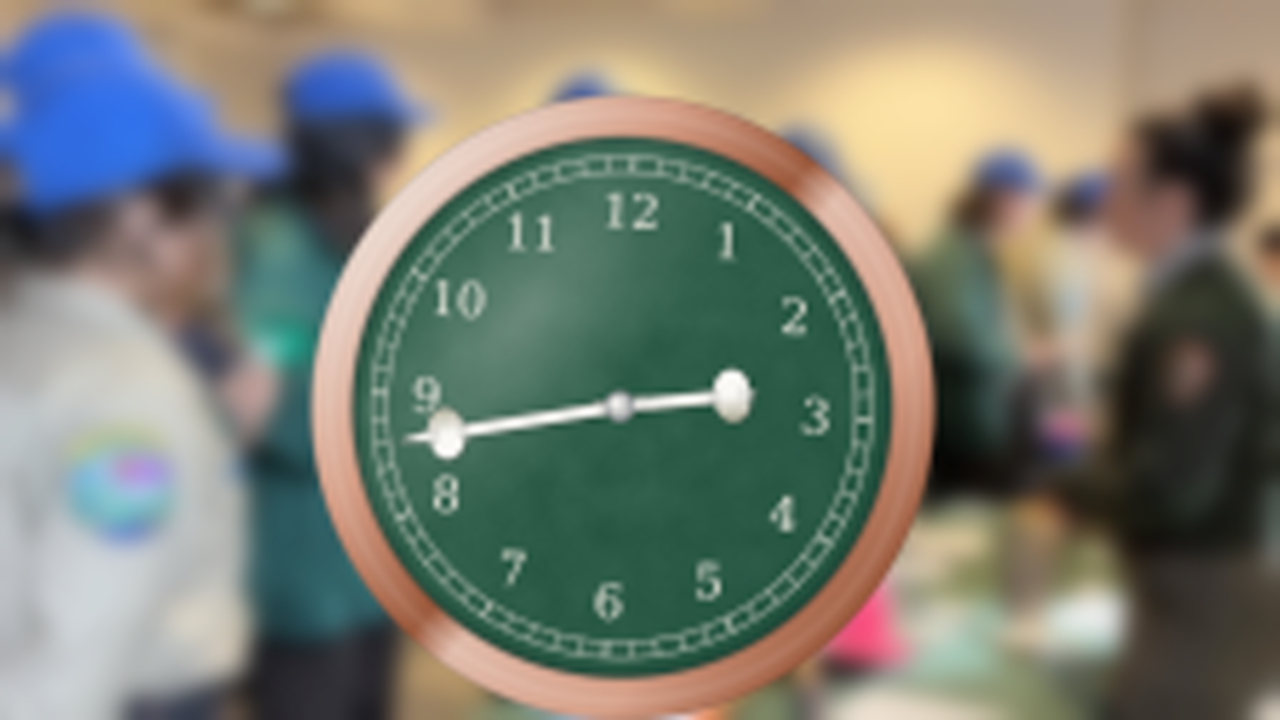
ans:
**2:43**
